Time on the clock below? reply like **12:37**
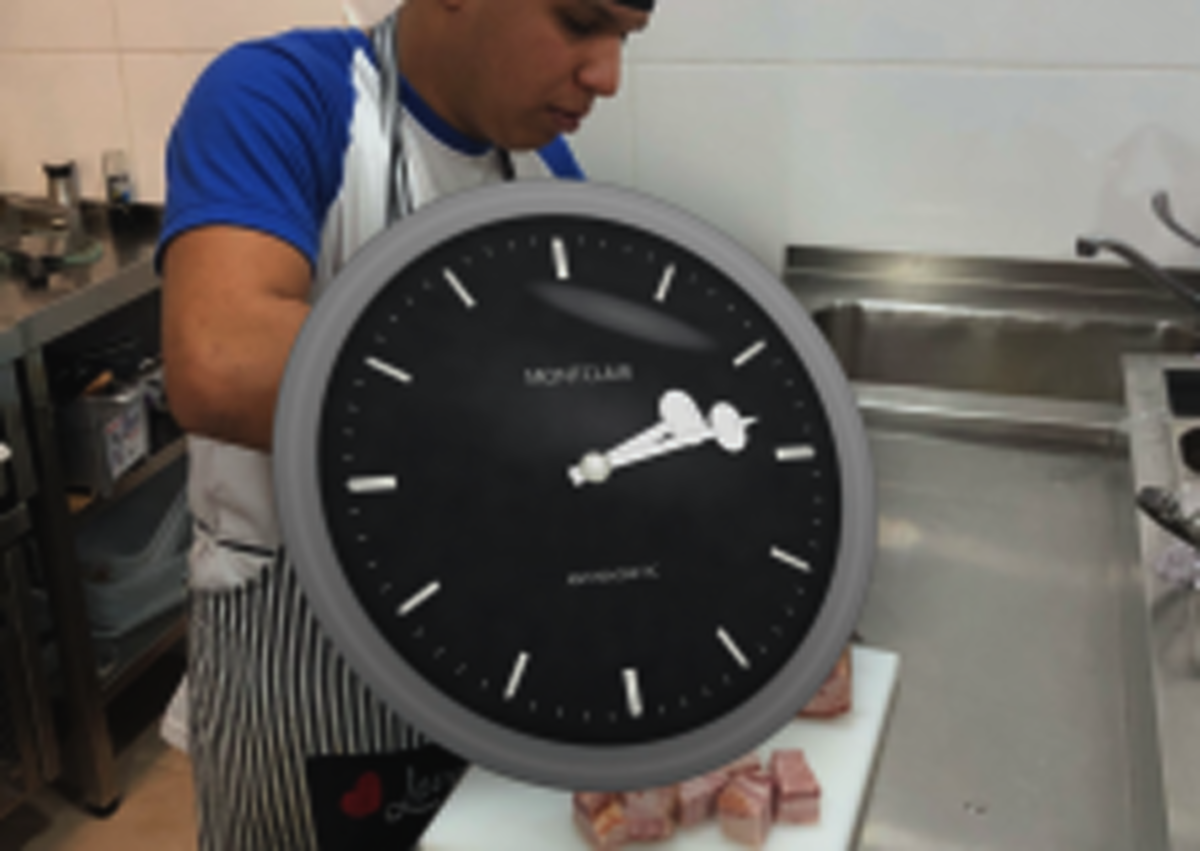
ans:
**2:13**
